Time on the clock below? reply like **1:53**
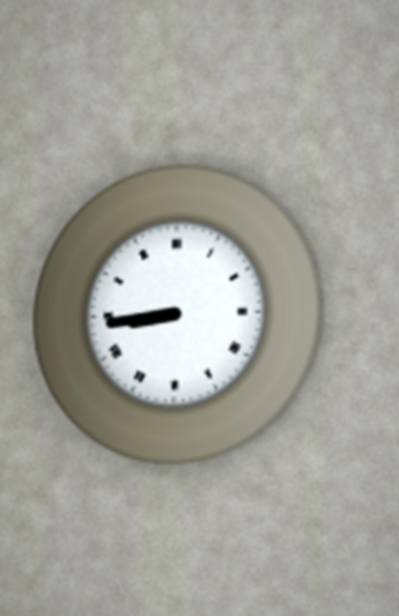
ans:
**8:44**
